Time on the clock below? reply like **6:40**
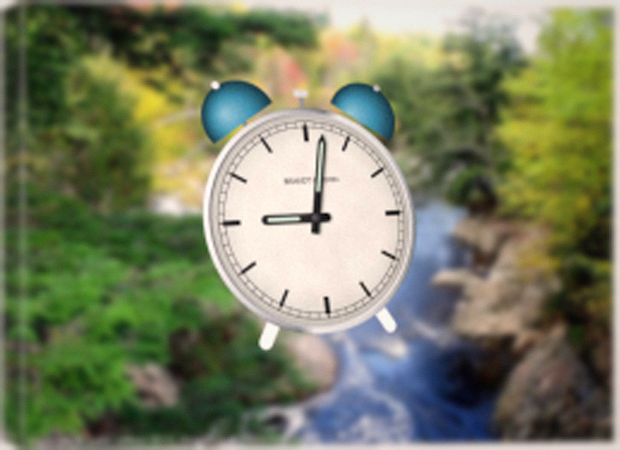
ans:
**9:02**
